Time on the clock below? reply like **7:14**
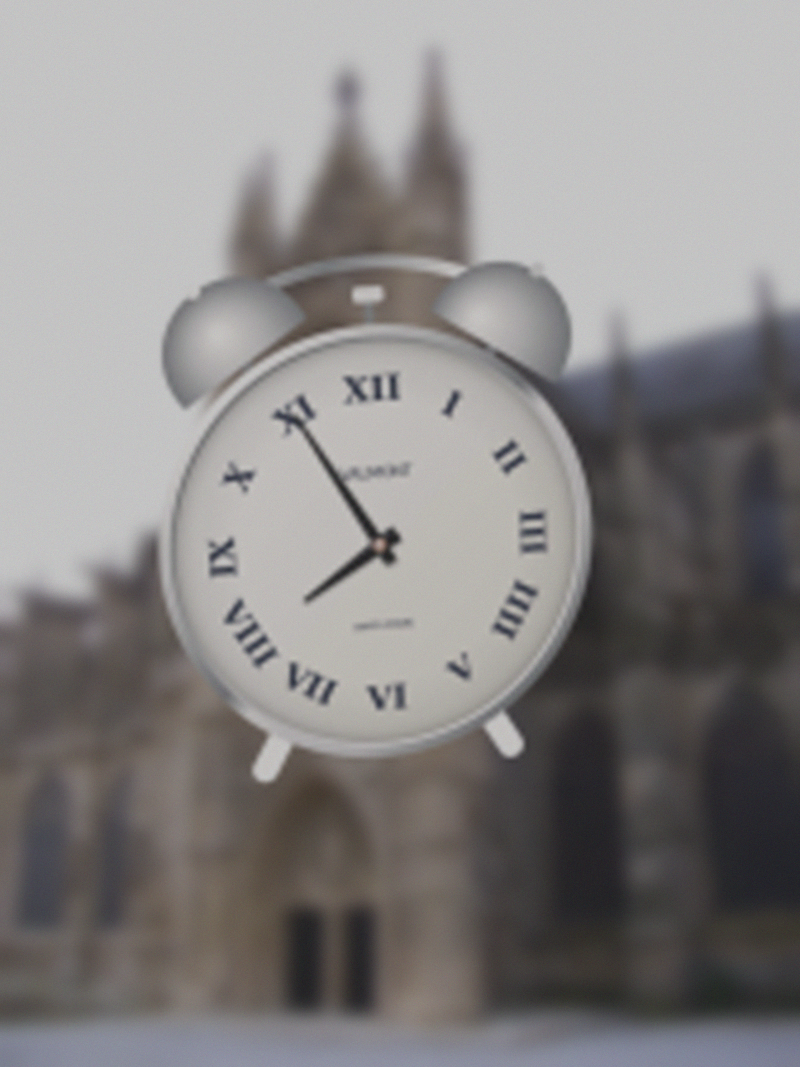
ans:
**7:55**
